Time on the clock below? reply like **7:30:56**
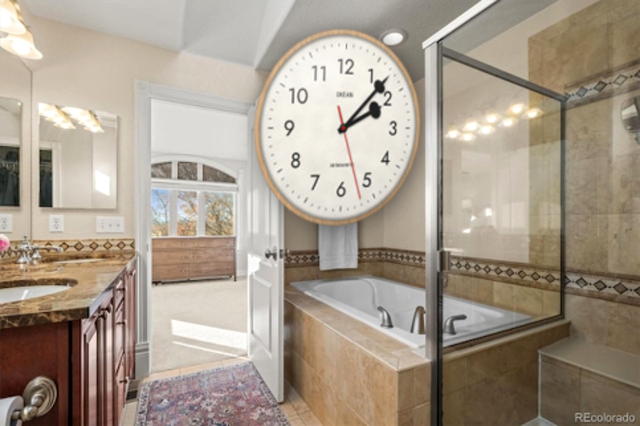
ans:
**2:07:27**
